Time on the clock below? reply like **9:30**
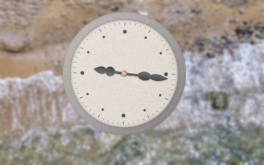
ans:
**9:16**
